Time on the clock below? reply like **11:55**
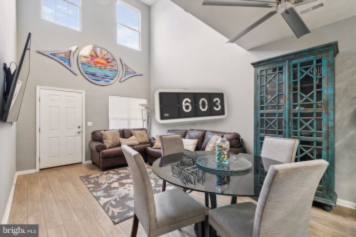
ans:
**6:03**
